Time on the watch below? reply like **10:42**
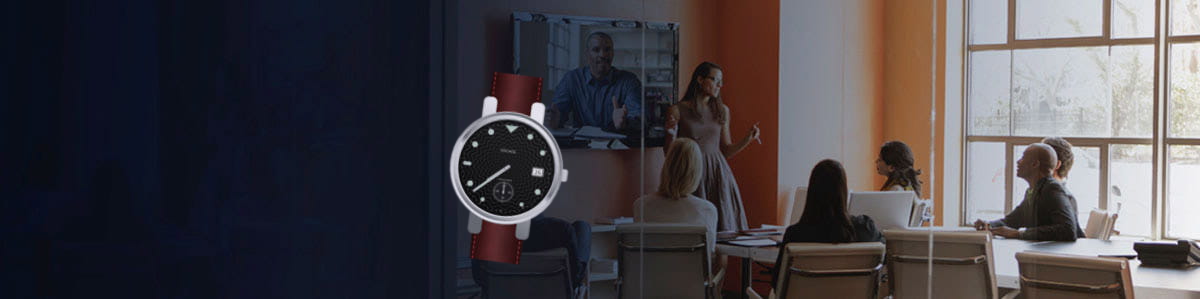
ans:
**7:38**
